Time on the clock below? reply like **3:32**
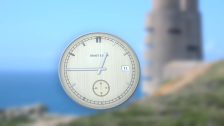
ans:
**12:45**
